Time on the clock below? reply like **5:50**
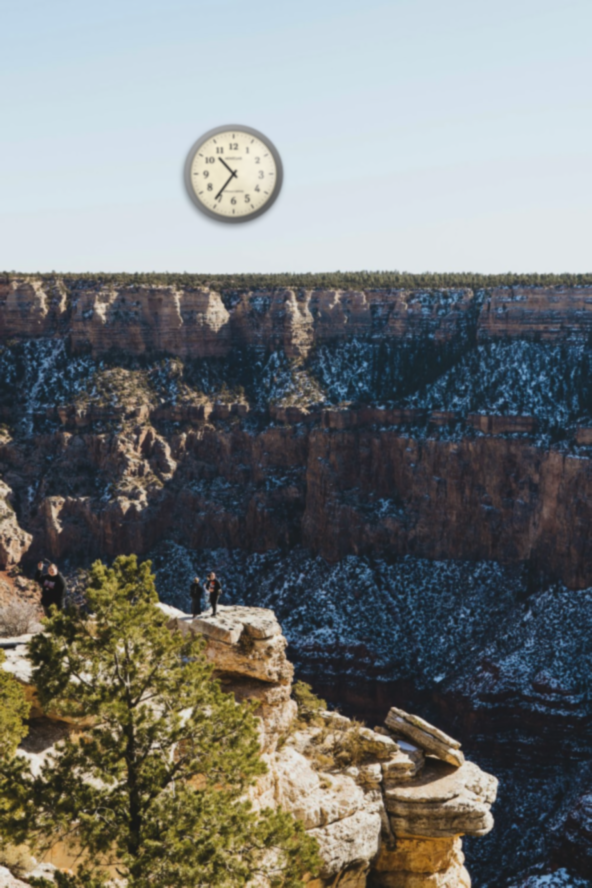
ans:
**10:36**
